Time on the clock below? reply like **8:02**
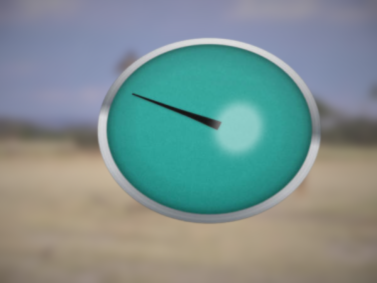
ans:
**9:49**
